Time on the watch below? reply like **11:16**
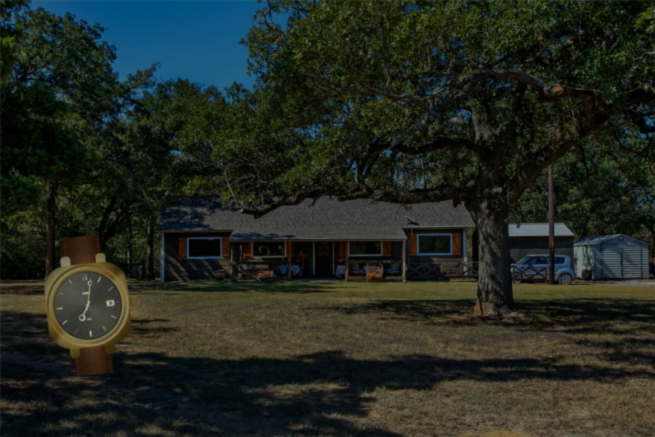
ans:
**7:02**
